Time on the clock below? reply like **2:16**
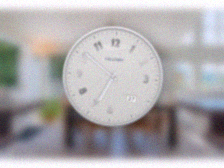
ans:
**6:51**
